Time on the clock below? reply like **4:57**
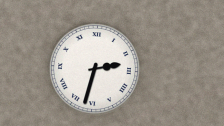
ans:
**2:32**
